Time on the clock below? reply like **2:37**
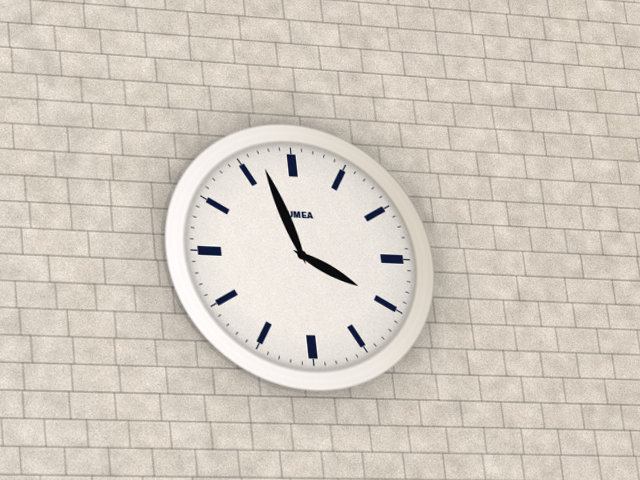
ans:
**3:57**
